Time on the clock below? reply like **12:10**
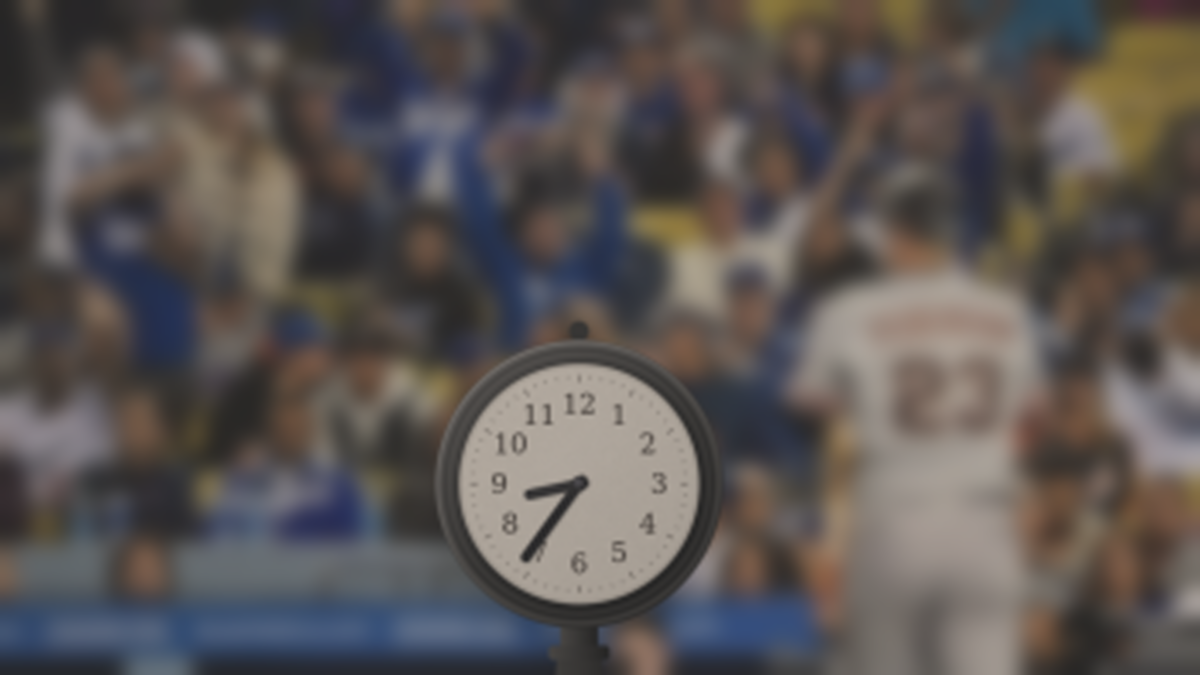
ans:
**8:36**
